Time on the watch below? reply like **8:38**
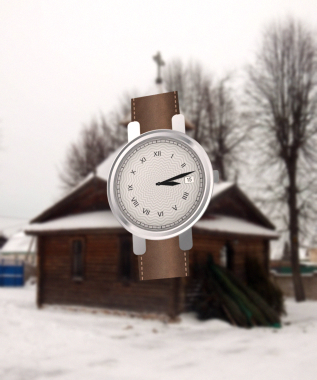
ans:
**3:13**
